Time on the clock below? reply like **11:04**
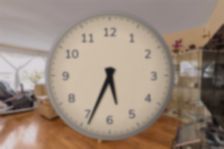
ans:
**5:34**
